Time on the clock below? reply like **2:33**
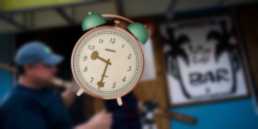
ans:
**9:31**
